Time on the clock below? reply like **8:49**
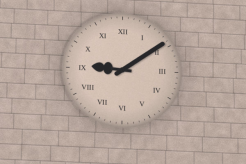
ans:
**9:09**
